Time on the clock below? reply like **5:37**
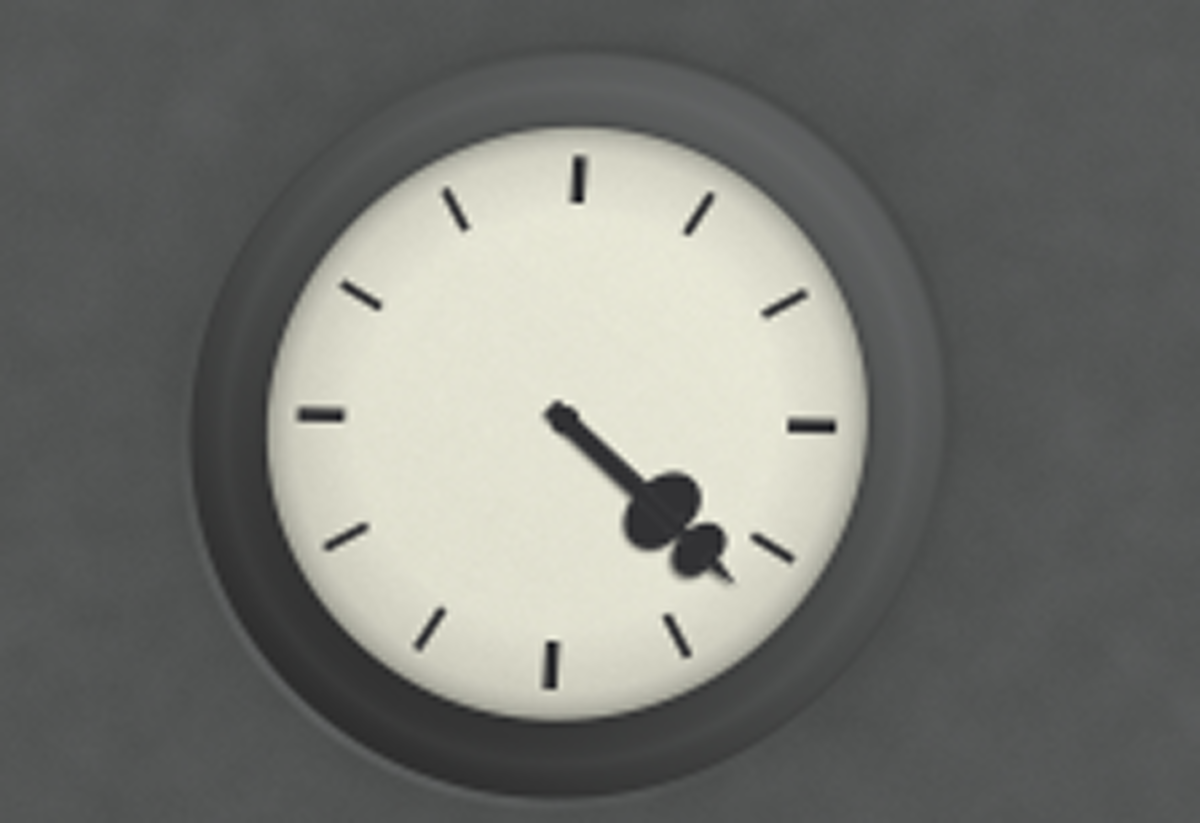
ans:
**4:22**
